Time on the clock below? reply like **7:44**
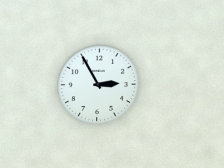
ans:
**2:55**
